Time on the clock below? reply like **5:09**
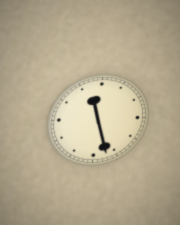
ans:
**11:27**
